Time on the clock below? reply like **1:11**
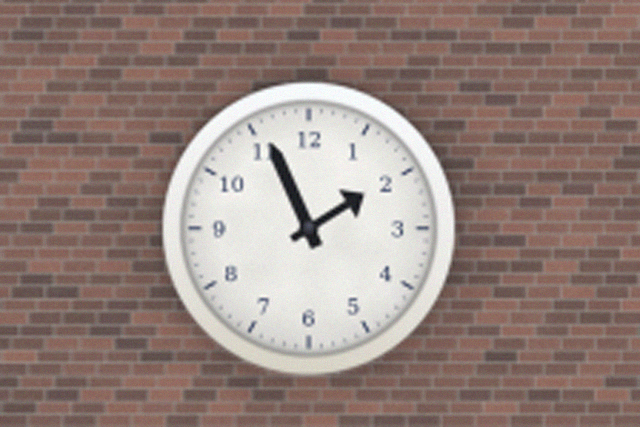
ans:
**1:56**
